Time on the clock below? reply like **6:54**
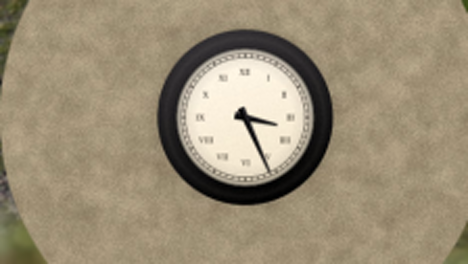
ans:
**3:26**
